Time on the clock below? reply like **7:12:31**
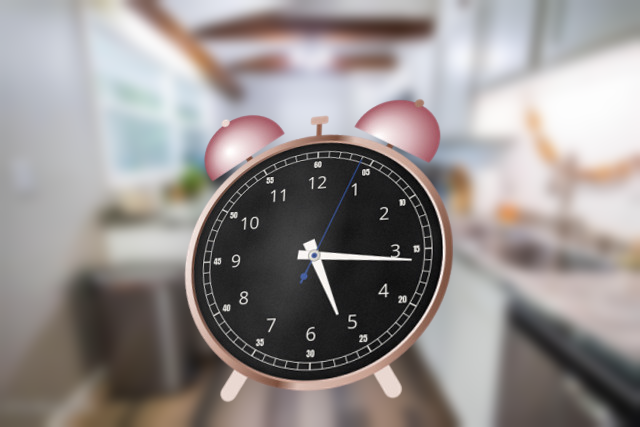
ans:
**5:16:04**
